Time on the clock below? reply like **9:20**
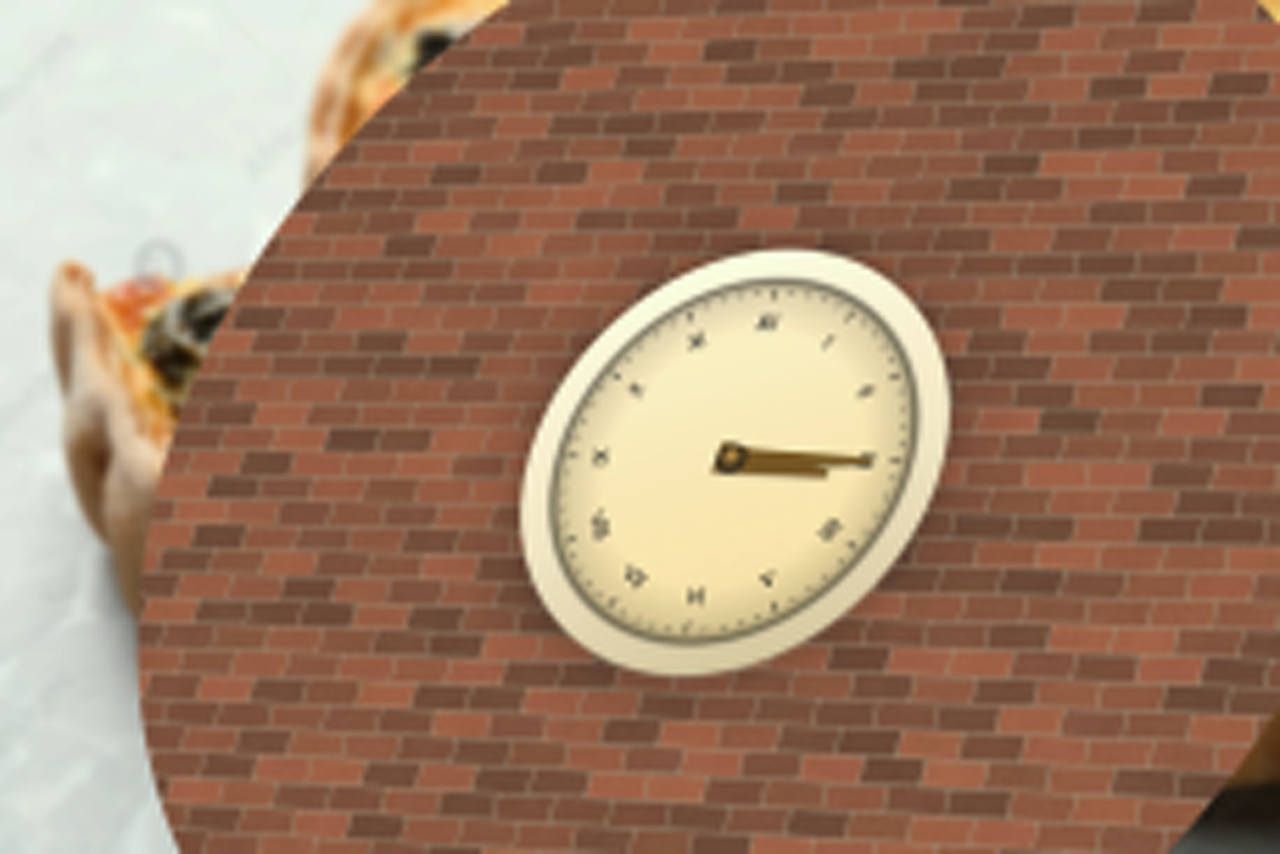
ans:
**3:15**
